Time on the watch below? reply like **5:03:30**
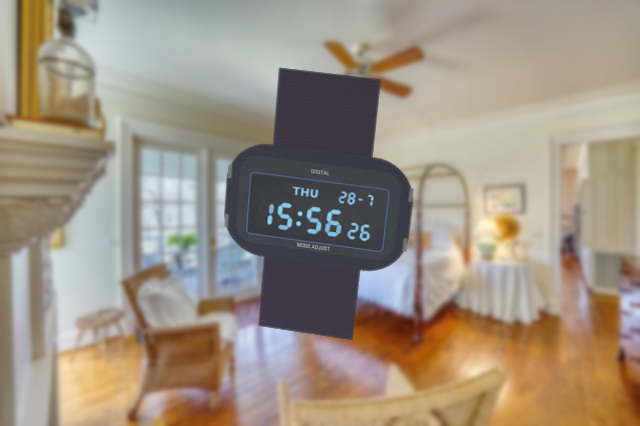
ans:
**15:56:26**
